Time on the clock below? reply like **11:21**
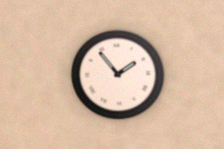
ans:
**1:54**
